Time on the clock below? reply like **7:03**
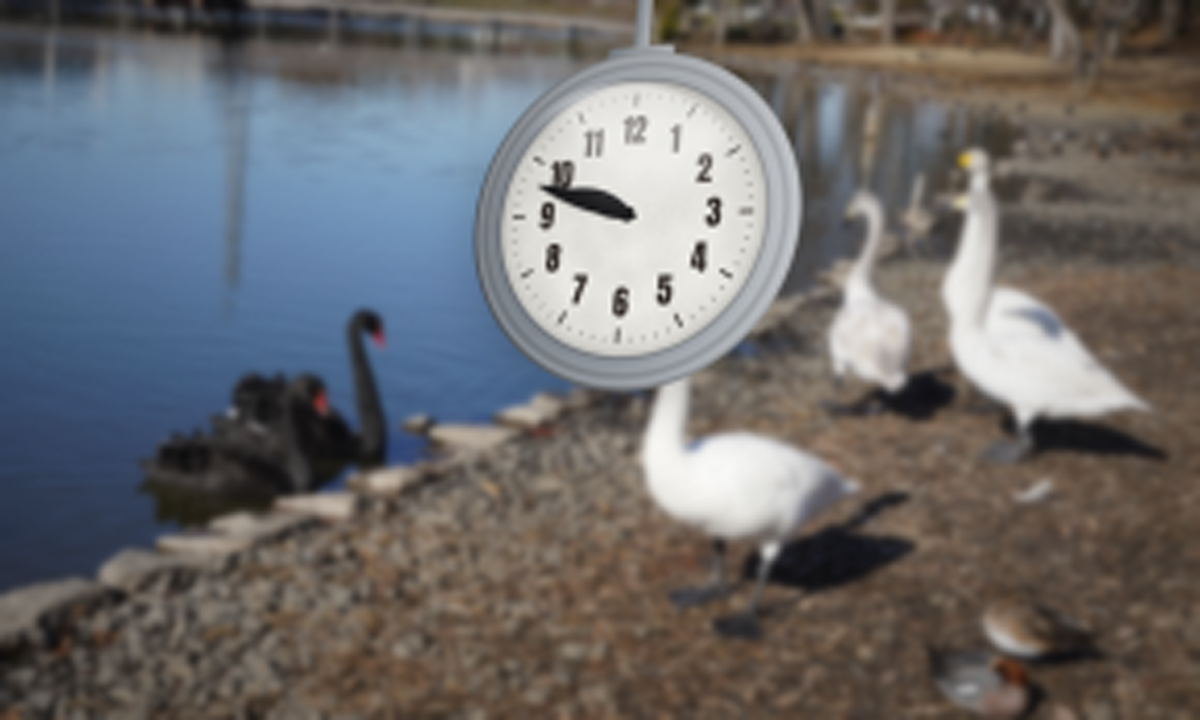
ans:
**9:48**
